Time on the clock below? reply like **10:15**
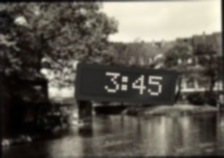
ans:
**3:45**
